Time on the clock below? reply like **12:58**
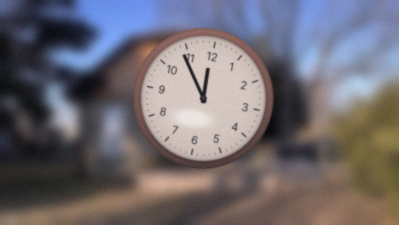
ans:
**11:54**
